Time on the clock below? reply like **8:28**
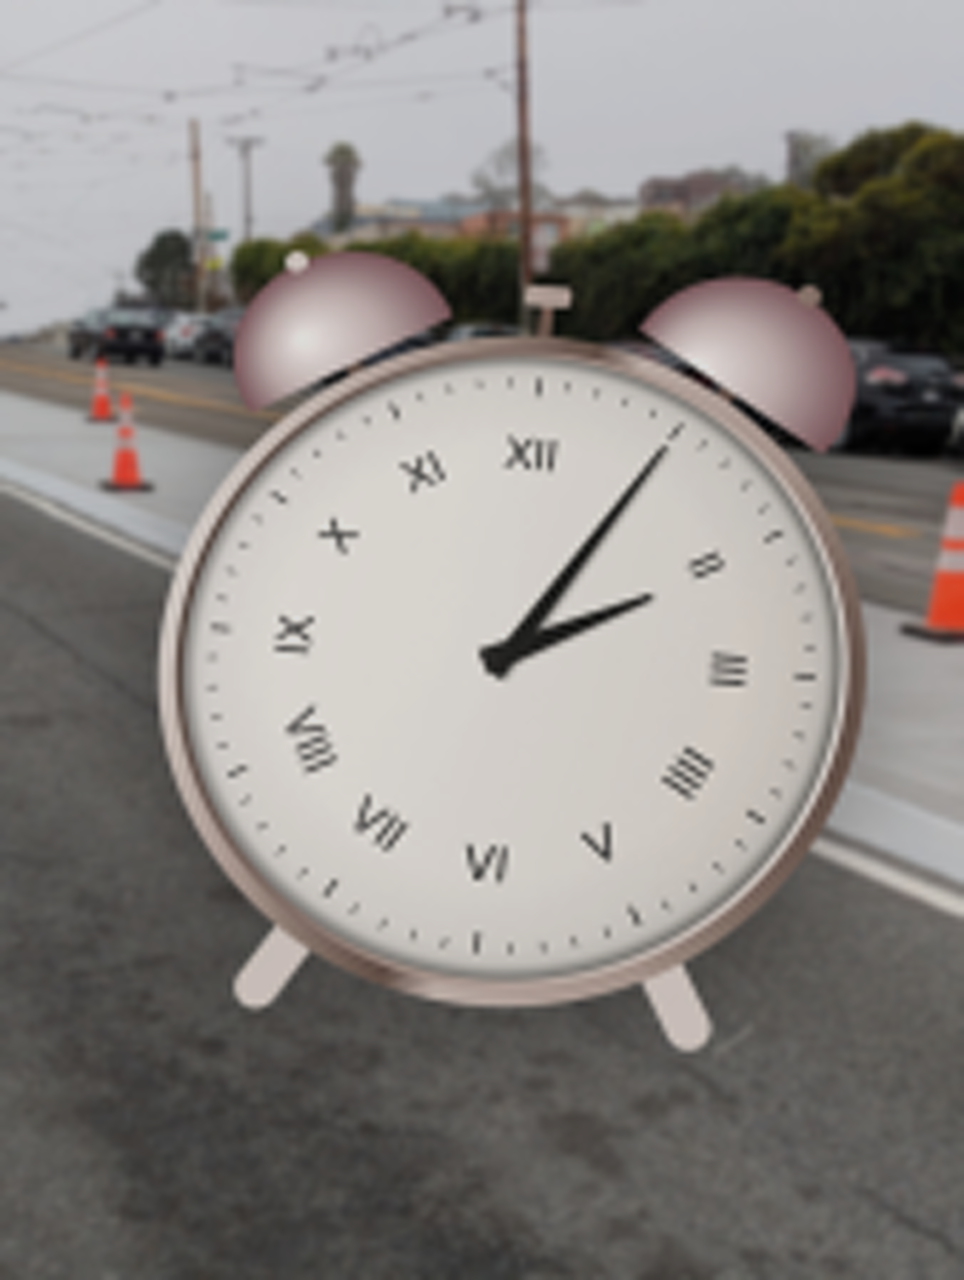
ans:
**2:05**
